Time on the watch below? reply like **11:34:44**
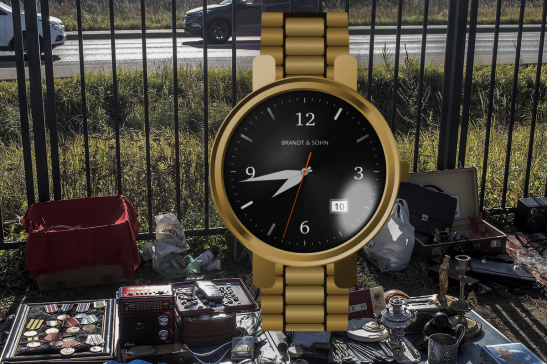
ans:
**7:43:33**
